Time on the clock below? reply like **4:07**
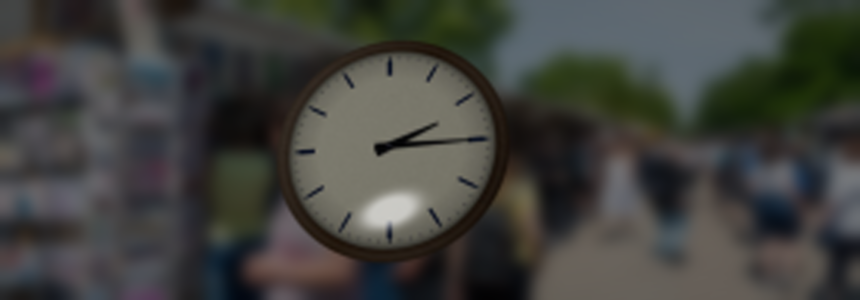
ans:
**2:15**
